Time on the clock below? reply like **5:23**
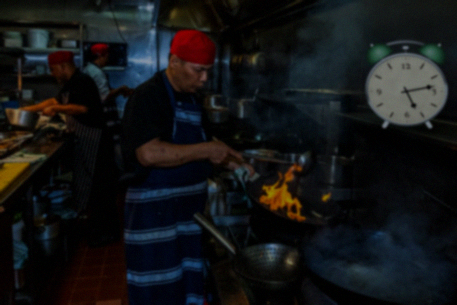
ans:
**5:13**
